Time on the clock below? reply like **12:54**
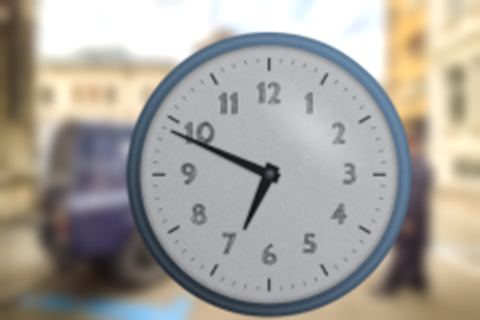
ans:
**6:49**
